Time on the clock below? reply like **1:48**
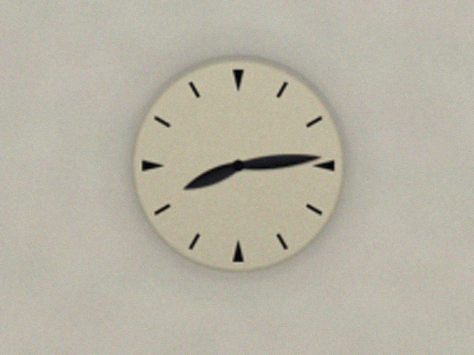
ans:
**8:14**
